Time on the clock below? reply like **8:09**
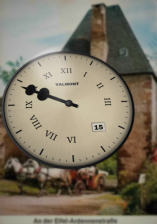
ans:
**9:49**
